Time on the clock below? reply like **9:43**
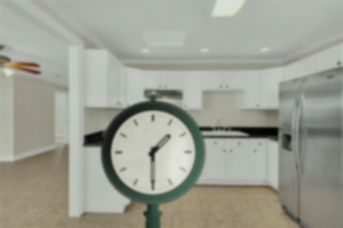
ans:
**1:30**
